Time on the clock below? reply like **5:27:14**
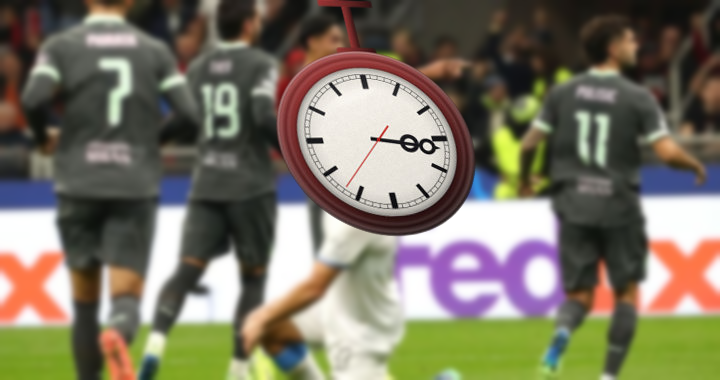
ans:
**3:16:37**
